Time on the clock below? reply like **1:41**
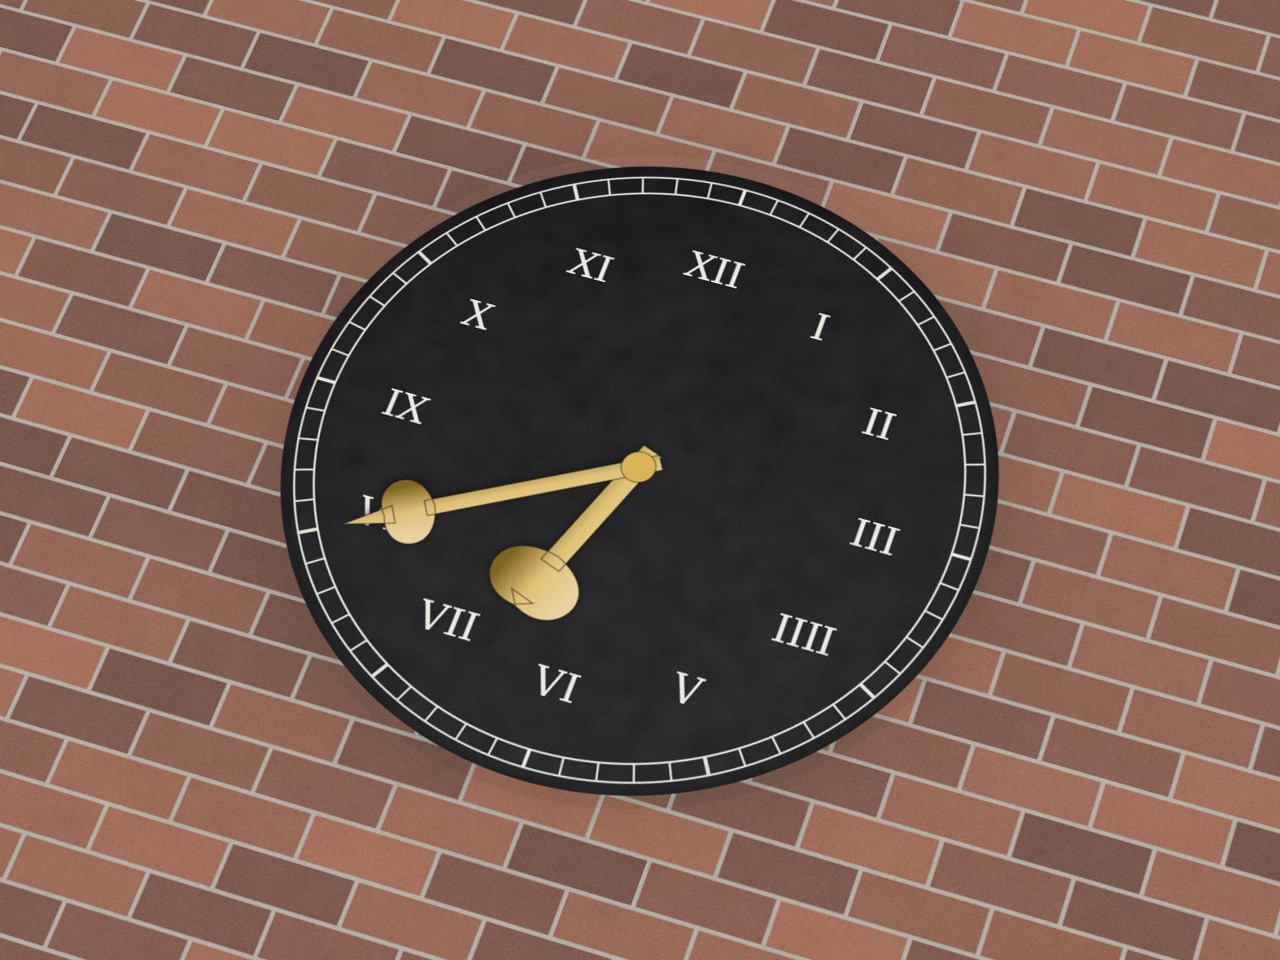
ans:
**6:40**
